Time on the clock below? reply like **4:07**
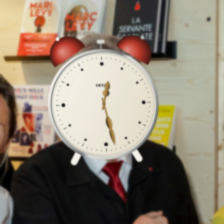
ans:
**12:28**
